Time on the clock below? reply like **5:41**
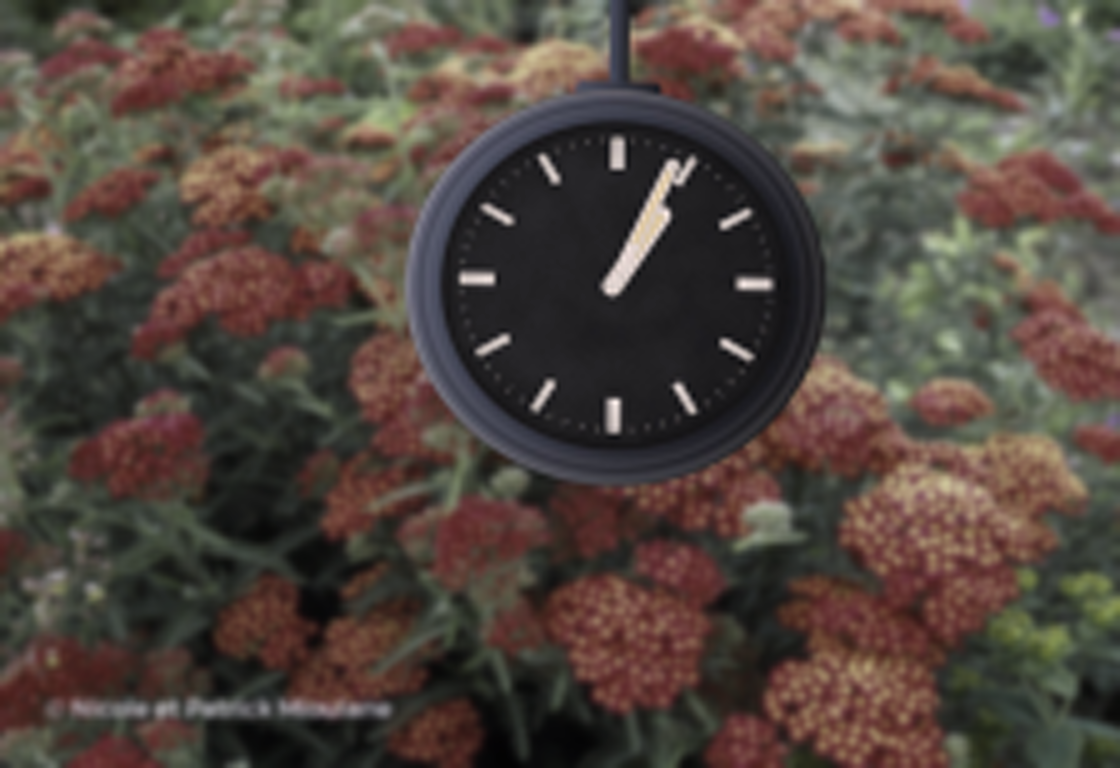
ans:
**1:04**
